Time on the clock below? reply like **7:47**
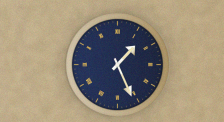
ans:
**1:26**
